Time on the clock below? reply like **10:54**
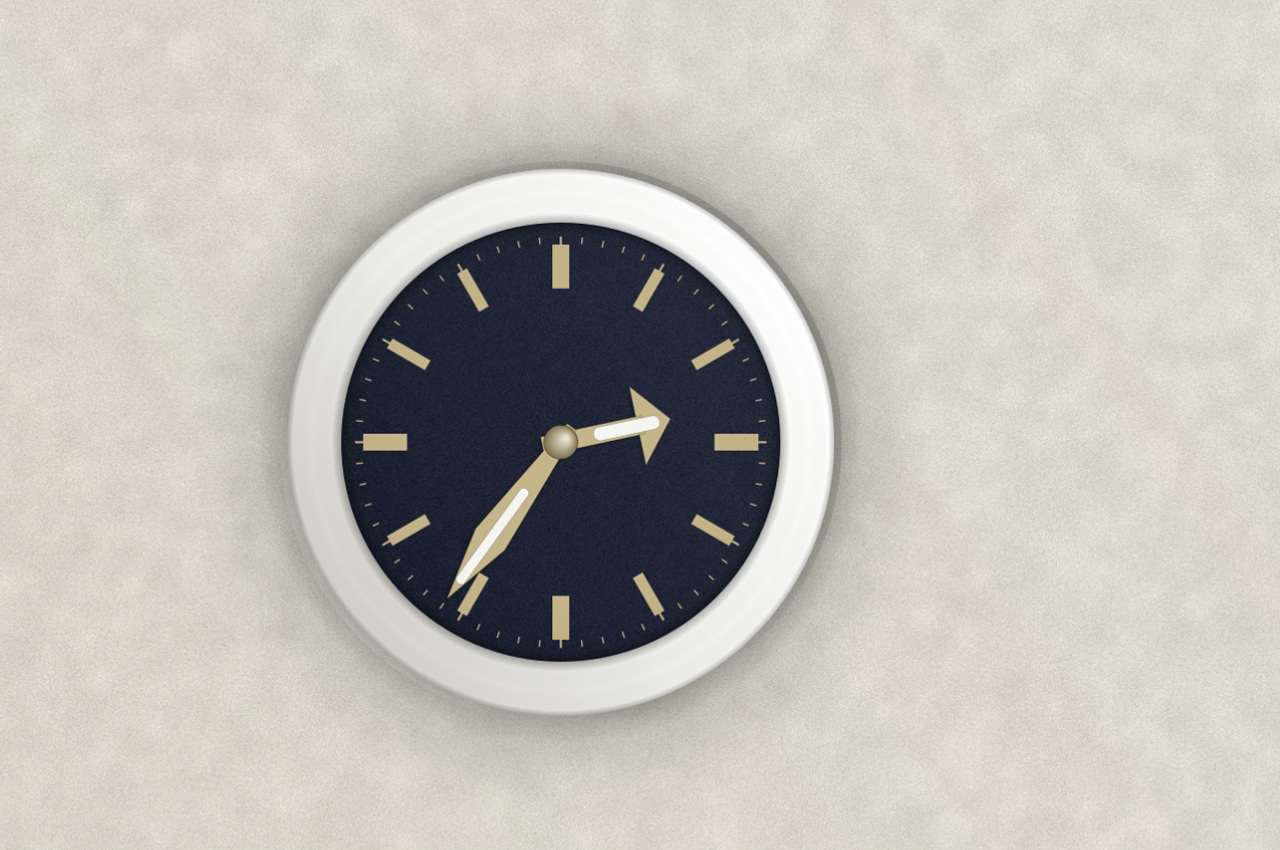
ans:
**2:36**
